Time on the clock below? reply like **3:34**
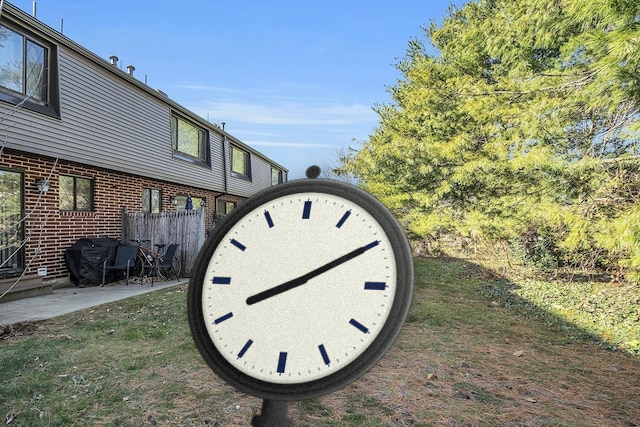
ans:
**8:10**
